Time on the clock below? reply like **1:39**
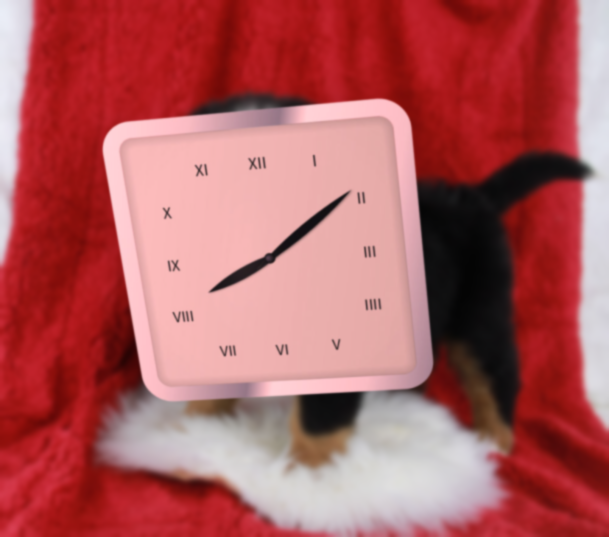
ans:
**8:09**
